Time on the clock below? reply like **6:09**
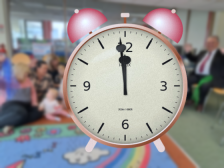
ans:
**11:59**
